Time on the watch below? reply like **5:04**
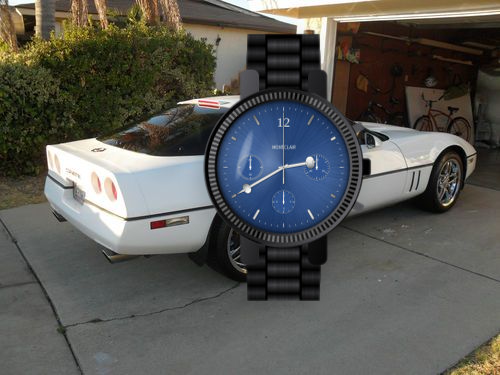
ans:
**2:40**
